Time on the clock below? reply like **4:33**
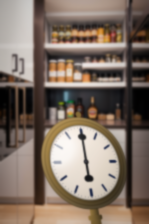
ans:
**6:00**
